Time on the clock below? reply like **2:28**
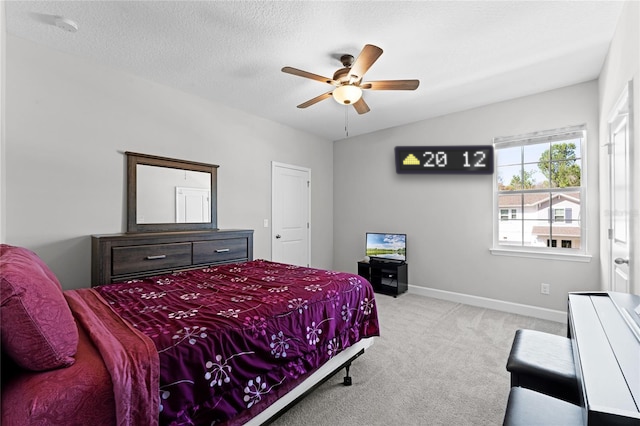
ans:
**20:12**
